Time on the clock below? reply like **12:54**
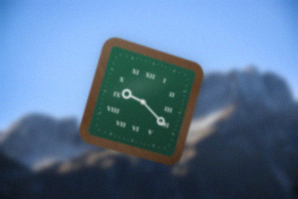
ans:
**9:20**
